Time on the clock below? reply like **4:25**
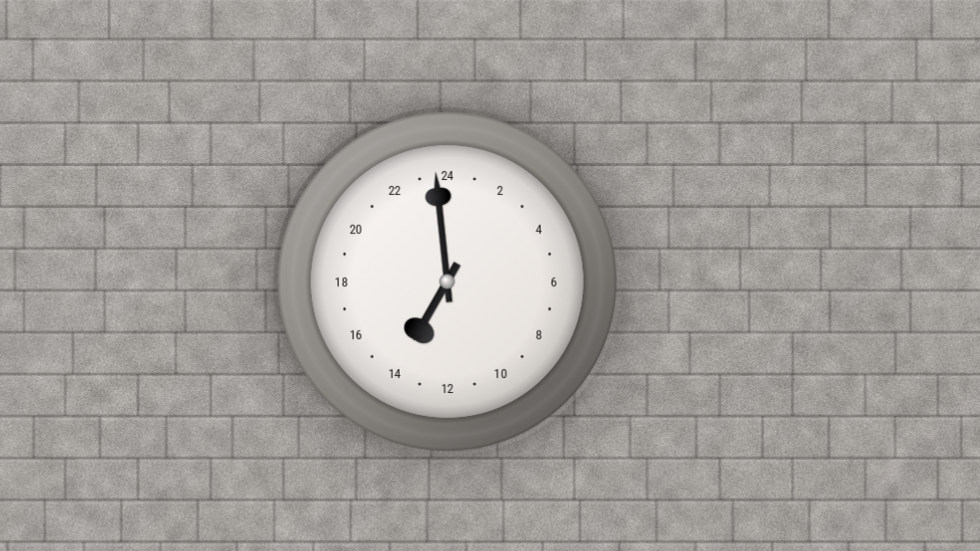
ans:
**13:59**
